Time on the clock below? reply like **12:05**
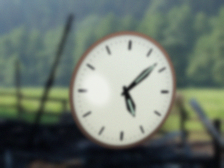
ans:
**5:08**
